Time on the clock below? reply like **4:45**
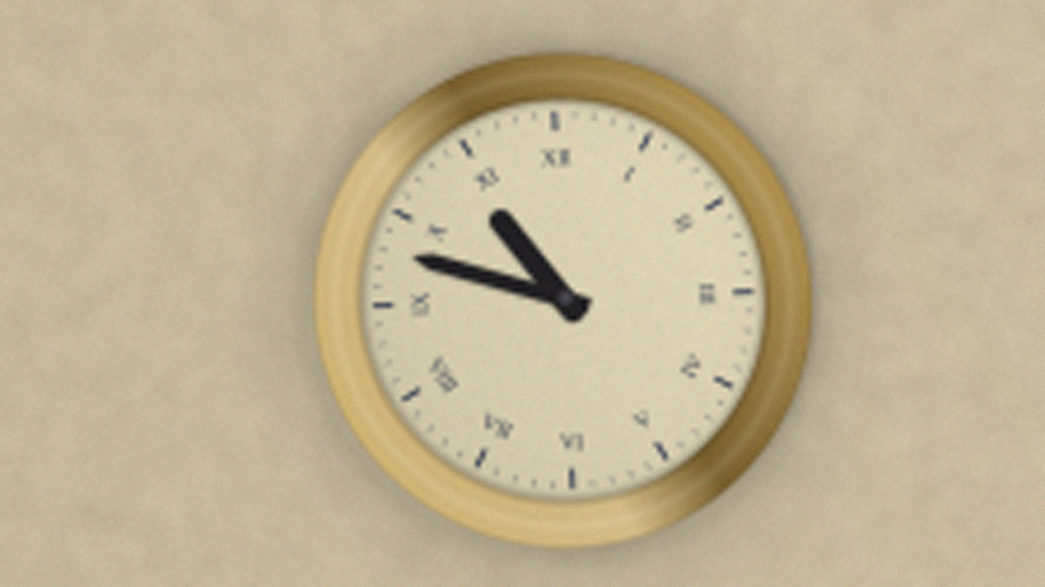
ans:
**10:48**
